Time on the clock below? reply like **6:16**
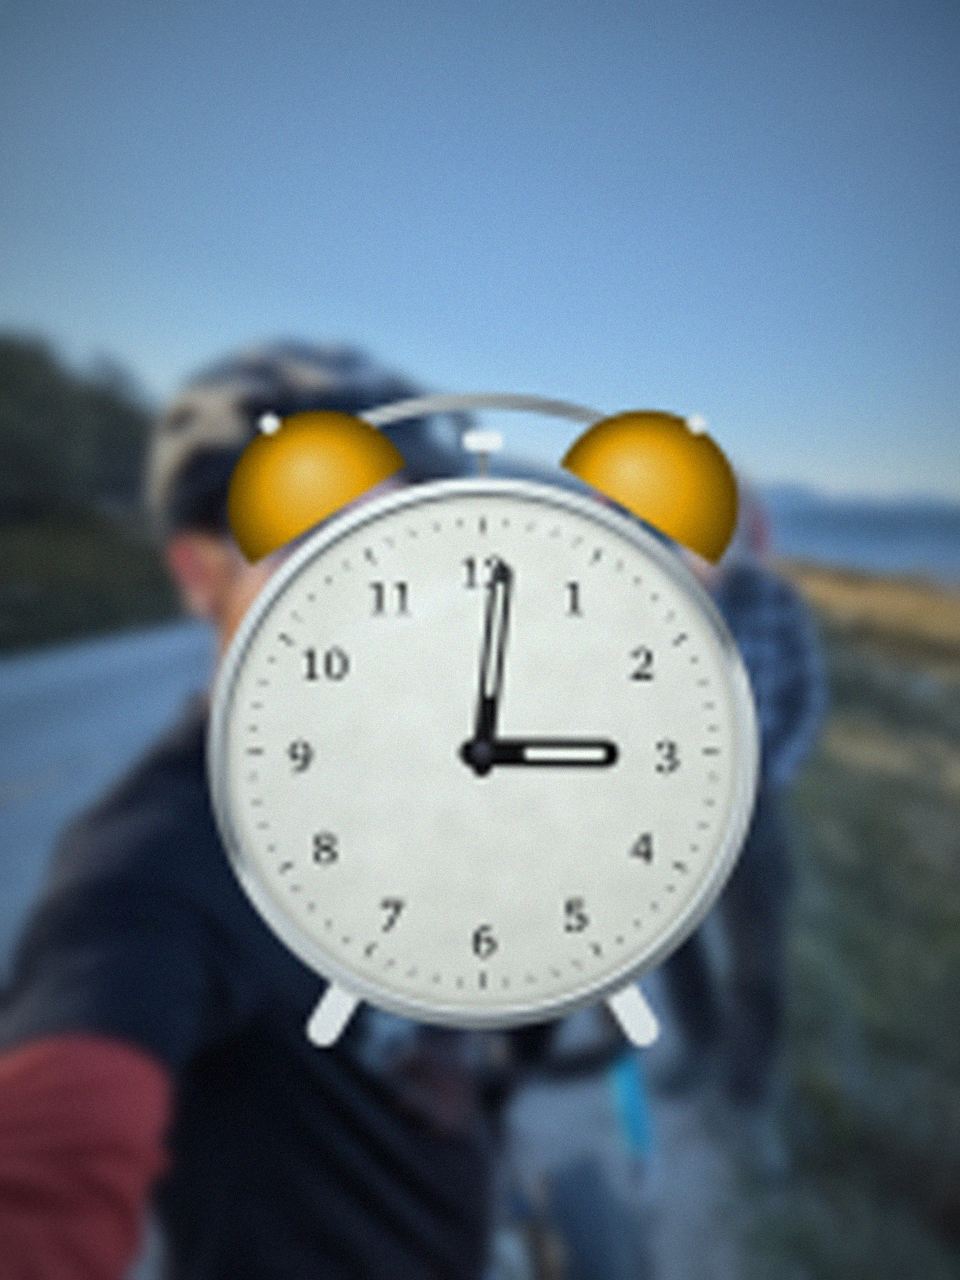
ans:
**3:01**
